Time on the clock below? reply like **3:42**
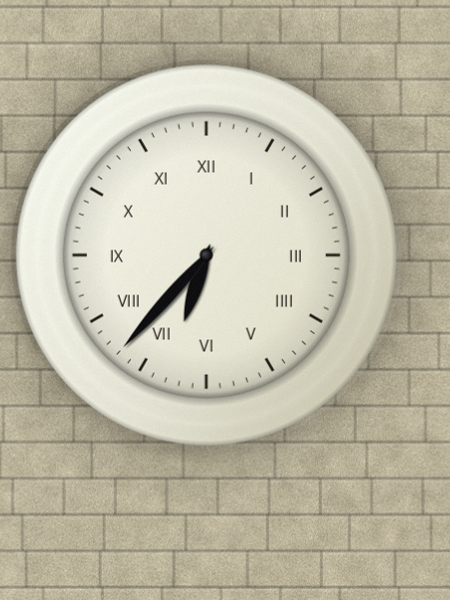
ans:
**6:37**
